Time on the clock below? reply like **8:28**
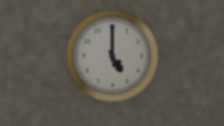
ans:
**5:00**
